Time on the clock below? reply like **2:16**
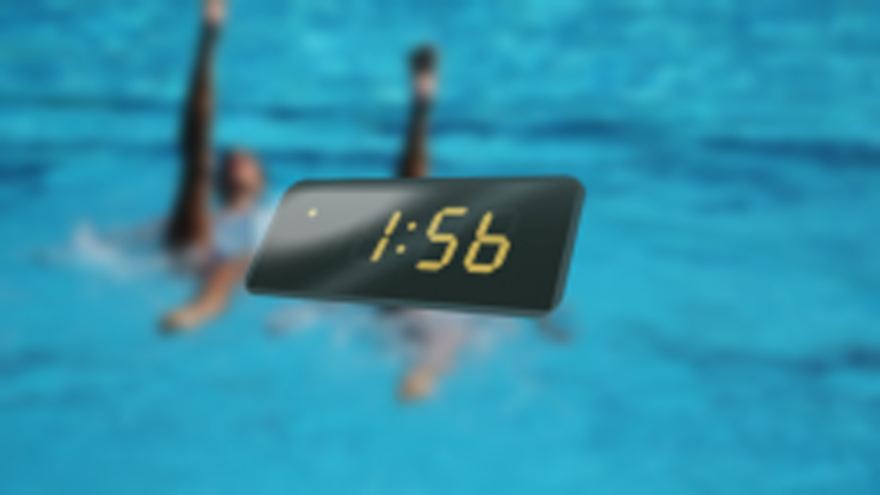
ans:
**1:56**
